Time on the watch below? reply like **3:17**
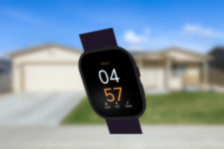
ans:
**4:57**
